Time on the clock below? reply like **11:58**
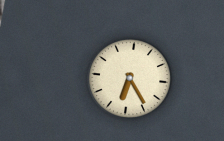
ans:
**6:24**
